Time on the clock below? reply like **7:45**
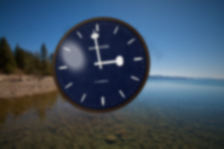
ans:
**2:59**
